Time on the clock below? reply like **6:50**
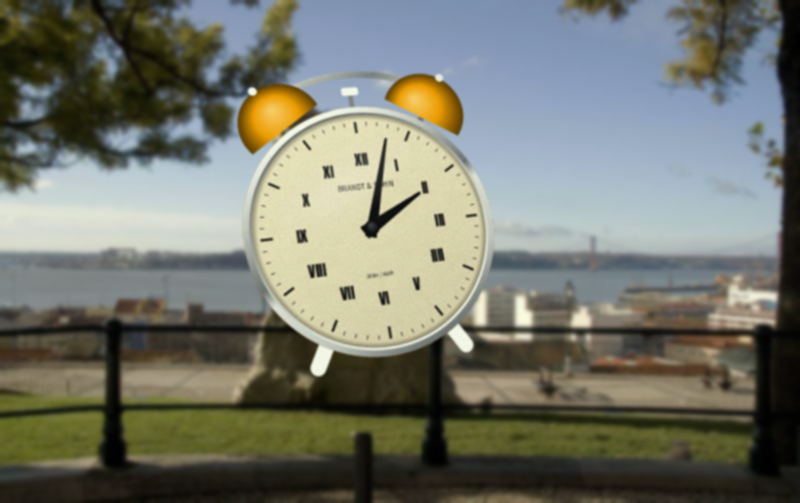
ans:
**2:03**
